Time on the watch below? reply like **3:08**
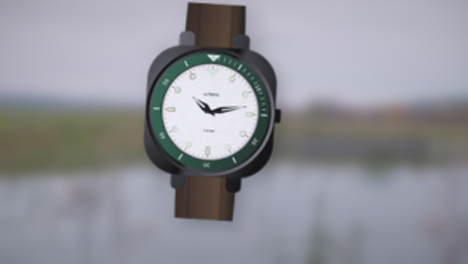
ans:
**10:13**
